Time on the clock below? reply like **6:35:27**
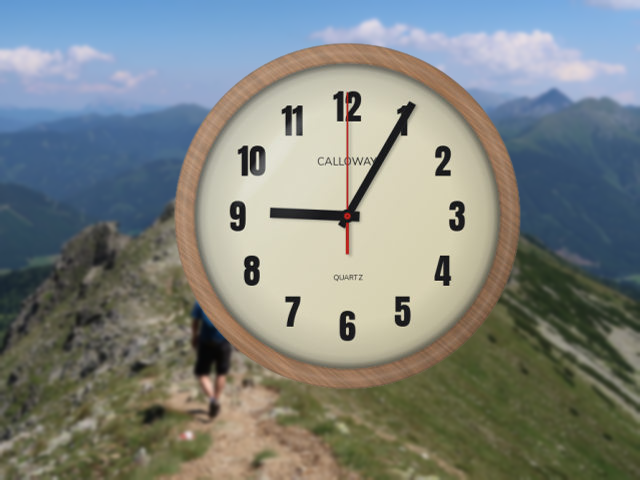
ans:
**9:05:00**
